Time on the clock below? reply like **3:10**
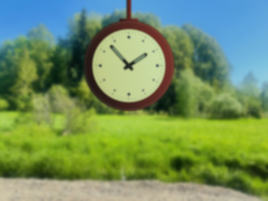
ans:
**1:53**
